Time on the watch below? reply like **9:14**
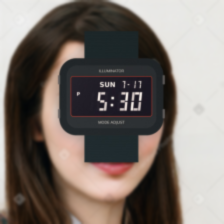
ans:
**5:30**
